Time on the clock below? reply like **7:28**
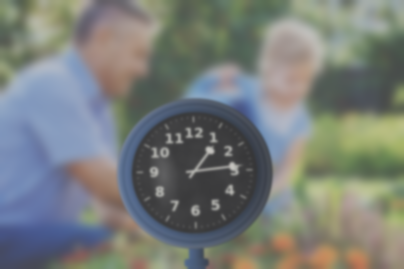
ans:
**1:14**
